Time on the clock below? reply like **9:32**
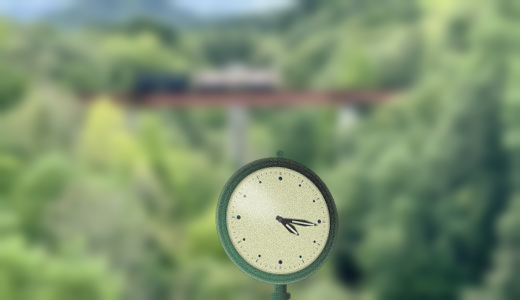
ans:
**4:16**
